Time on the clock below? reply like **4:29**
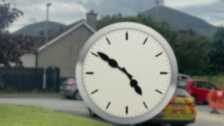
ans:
**4:51**
